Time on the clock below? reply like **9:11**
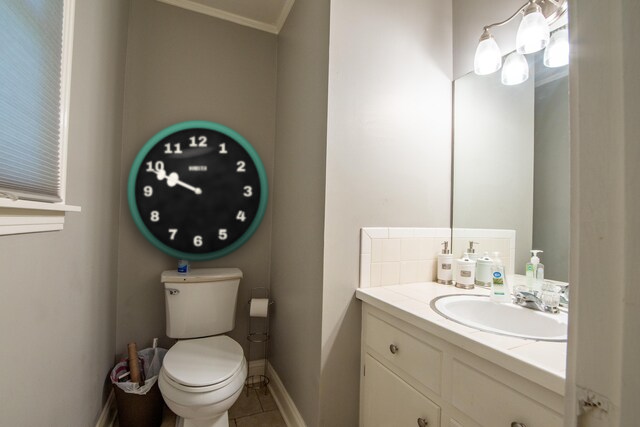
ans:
**9:49**
